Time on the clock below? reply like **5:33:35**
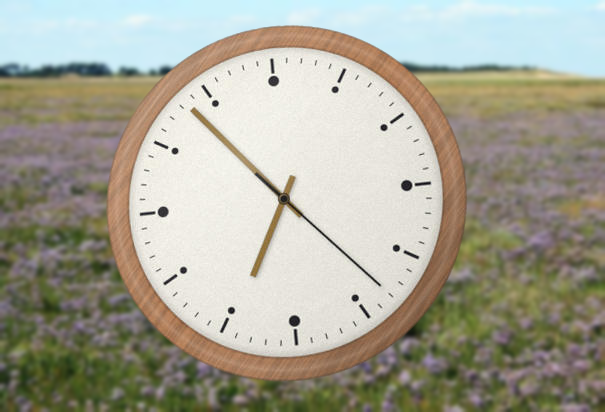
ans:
**6:53:23**
